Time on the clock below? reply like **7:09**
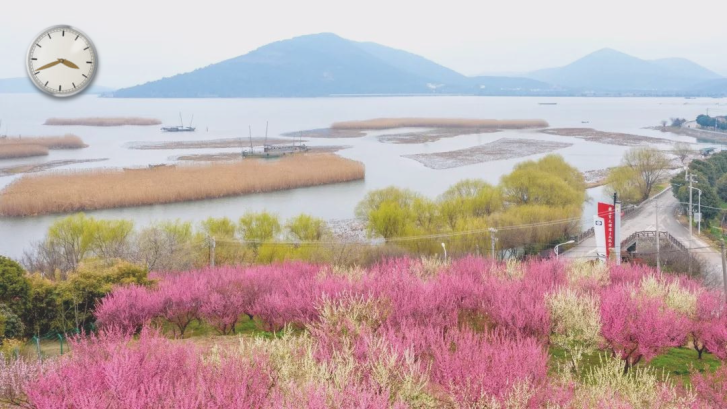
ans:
**3:41**
